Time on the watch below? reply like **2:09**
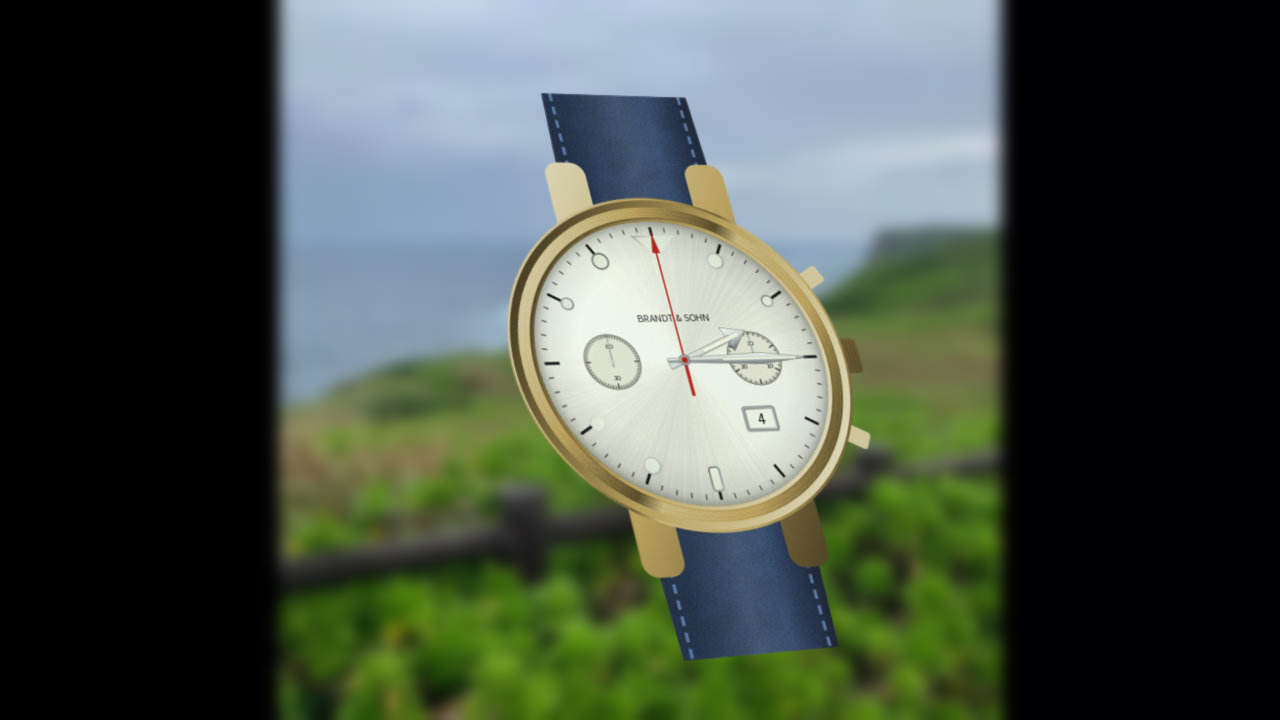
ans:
**2:15**
